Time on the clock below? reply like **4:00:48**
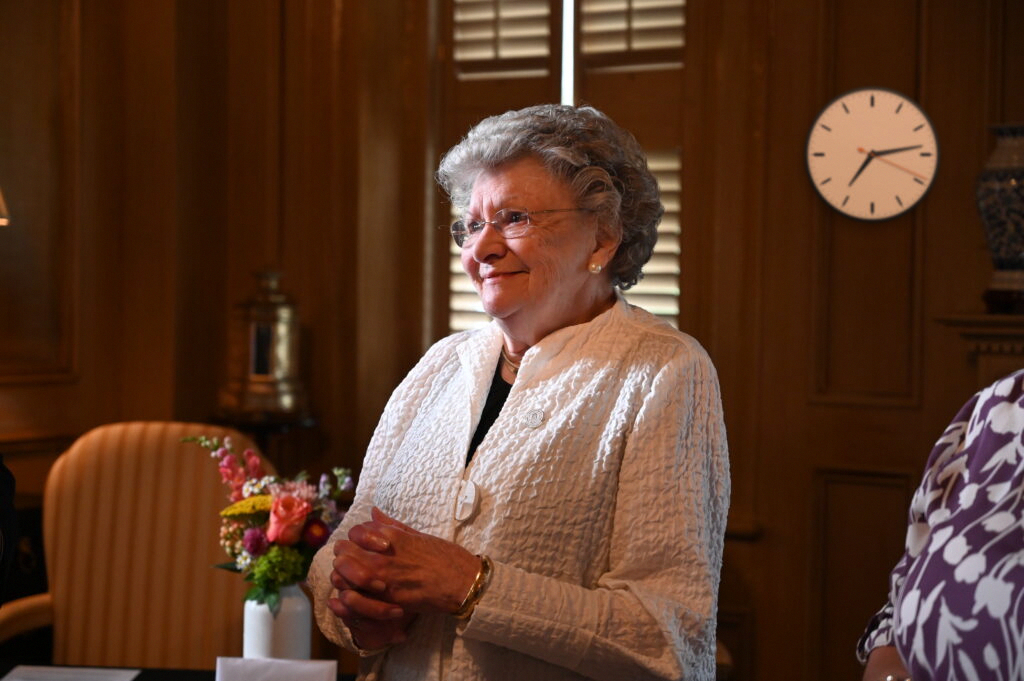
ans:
**7:13:19**
